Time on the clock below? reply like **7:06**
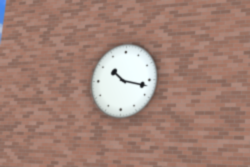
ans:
**10:17**
